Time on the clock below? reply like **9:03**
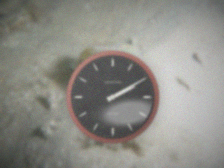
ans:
**2:10**
